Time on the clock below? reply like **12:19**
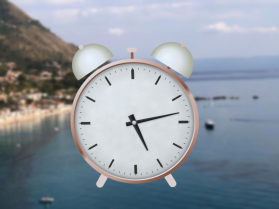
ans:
**5:13**
